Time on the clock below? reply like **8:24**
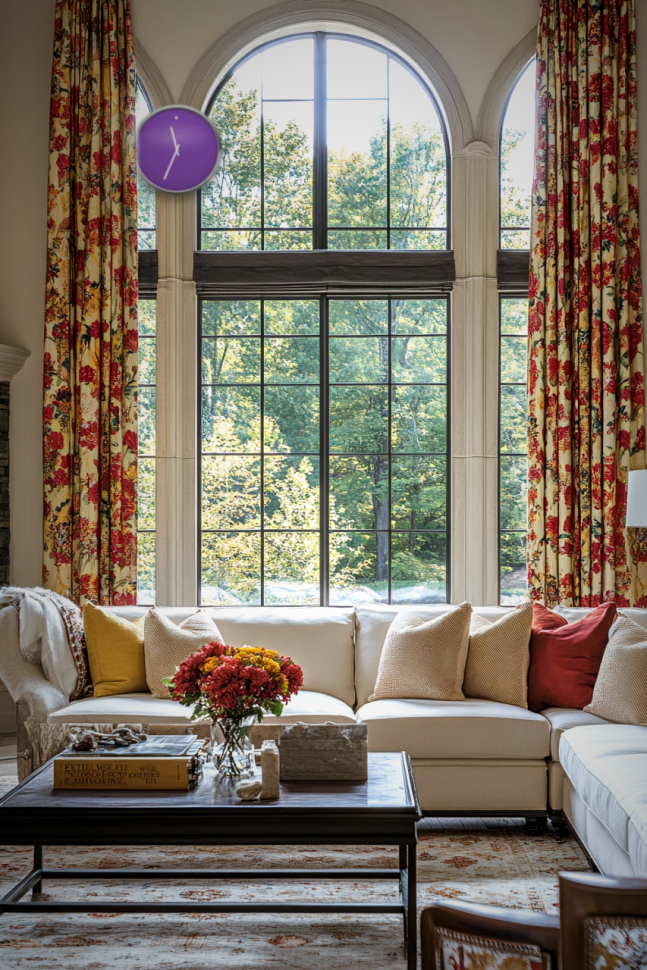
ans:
**11:34**
